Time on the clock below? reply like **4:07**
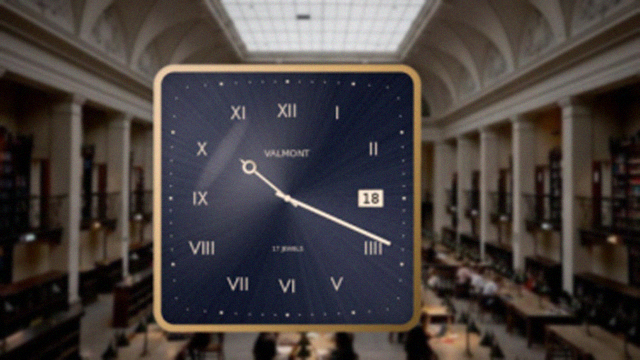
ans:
**10:19**
